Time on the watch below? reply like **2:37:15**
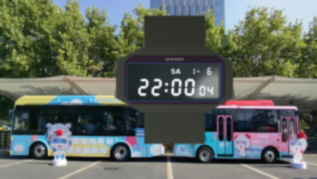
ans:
**22:00:04**
